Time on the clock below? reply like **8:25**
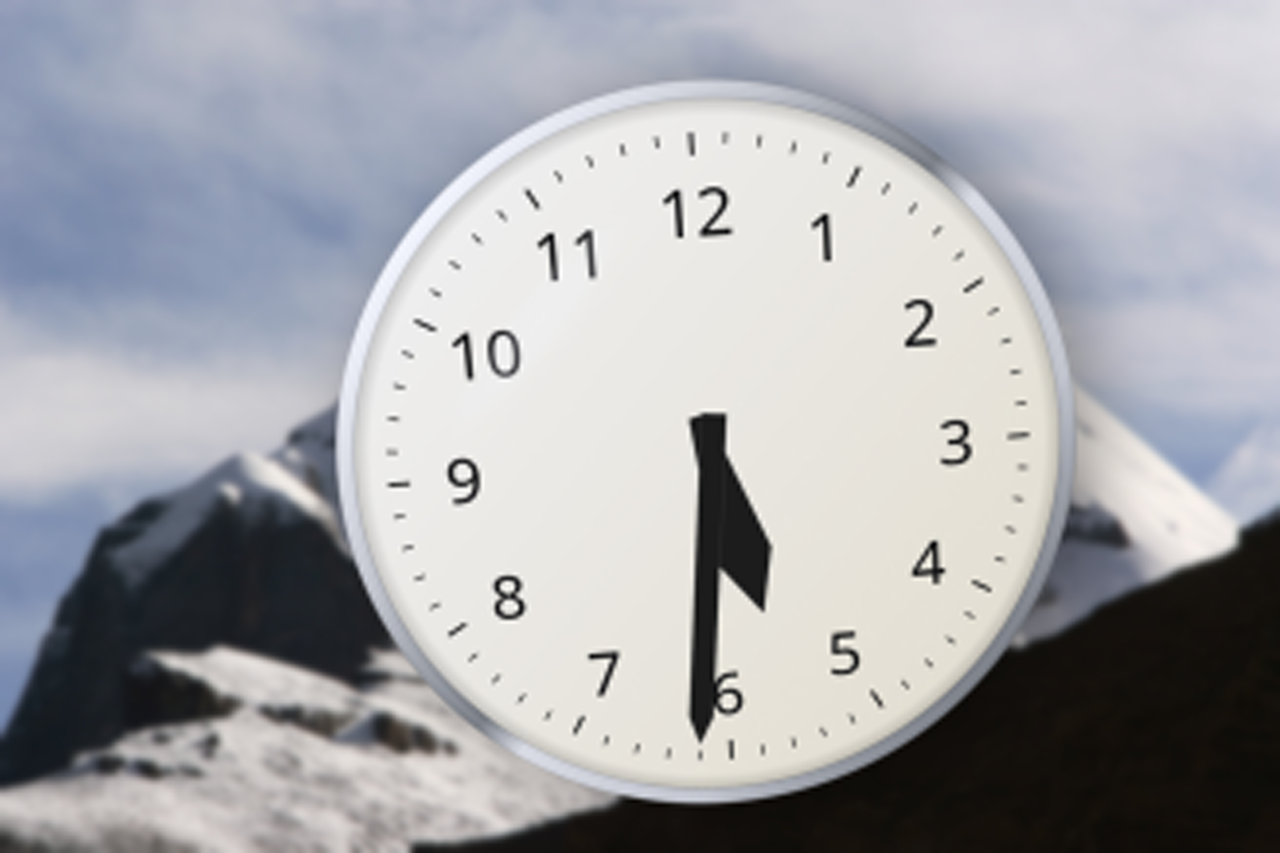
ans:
**5:31**
